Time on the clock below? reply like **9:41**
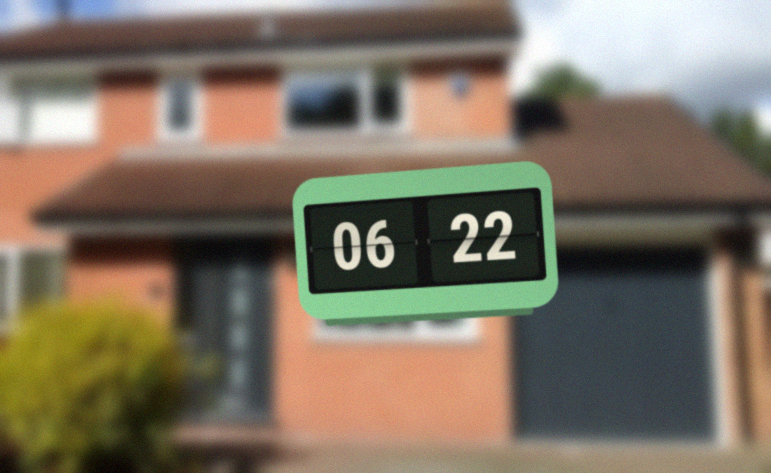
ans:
**6:22**
